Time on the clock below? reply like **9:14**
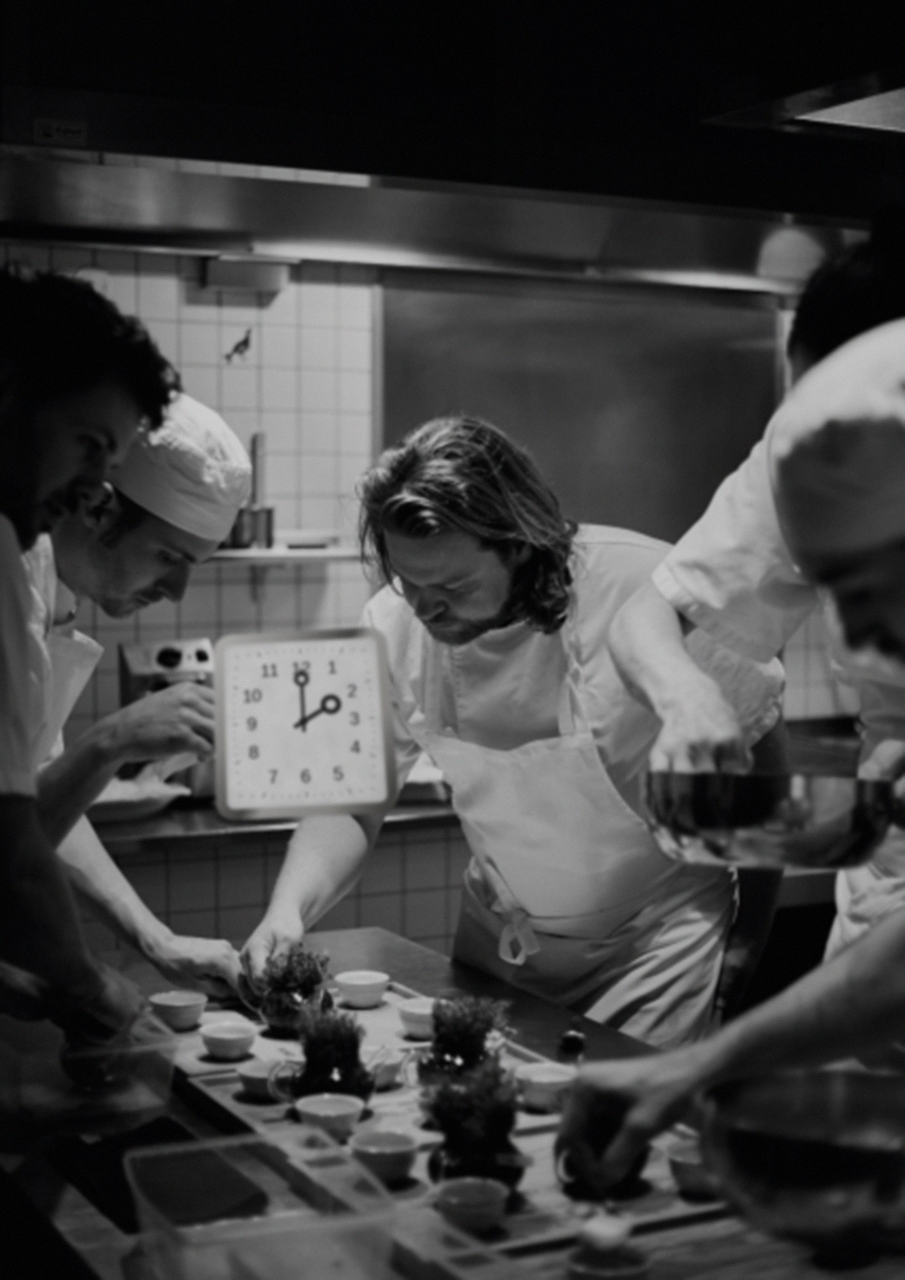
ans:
**2:00**
